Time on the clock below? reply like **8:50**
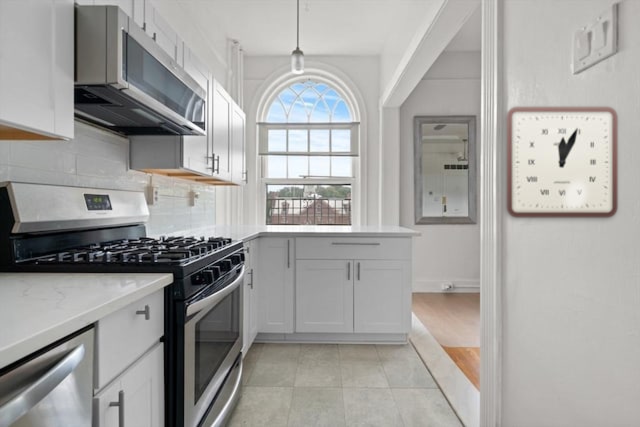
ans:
**12:04**
